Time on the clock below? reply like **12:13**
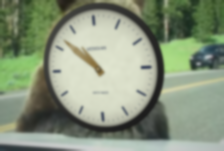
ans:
**10:52**
